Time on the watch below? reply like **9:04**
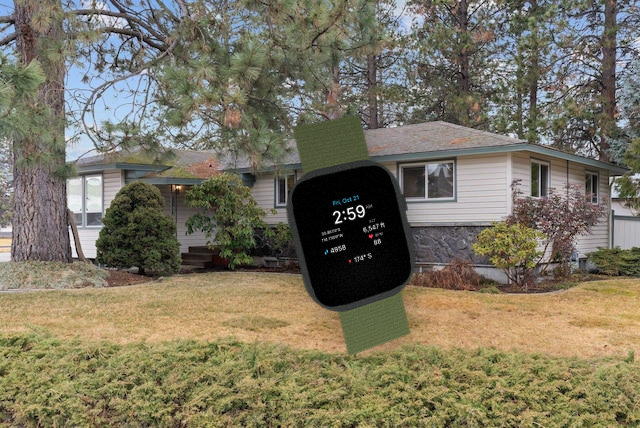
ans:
**2:59**
